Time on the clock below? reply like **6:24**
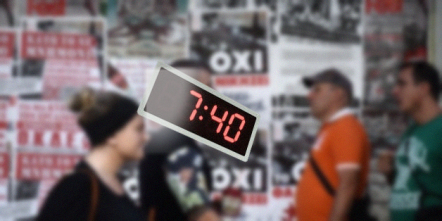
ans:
**7:40**
